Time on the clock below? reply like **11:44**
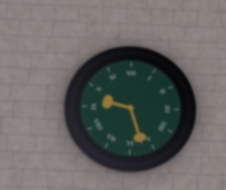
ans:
**9:27**
